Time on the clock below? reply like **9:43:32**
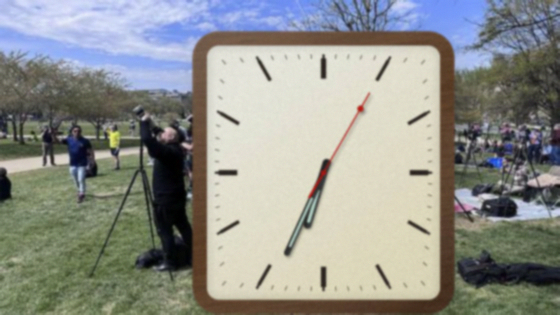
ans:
**6:34:05**
